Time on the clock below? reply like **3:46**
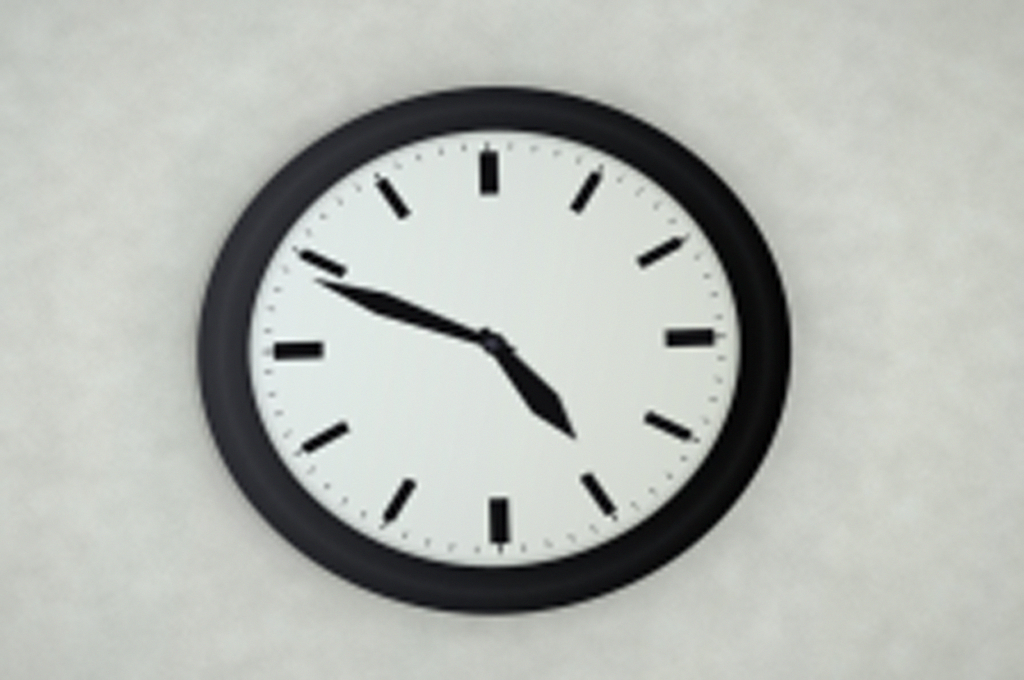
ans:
**4:49**
